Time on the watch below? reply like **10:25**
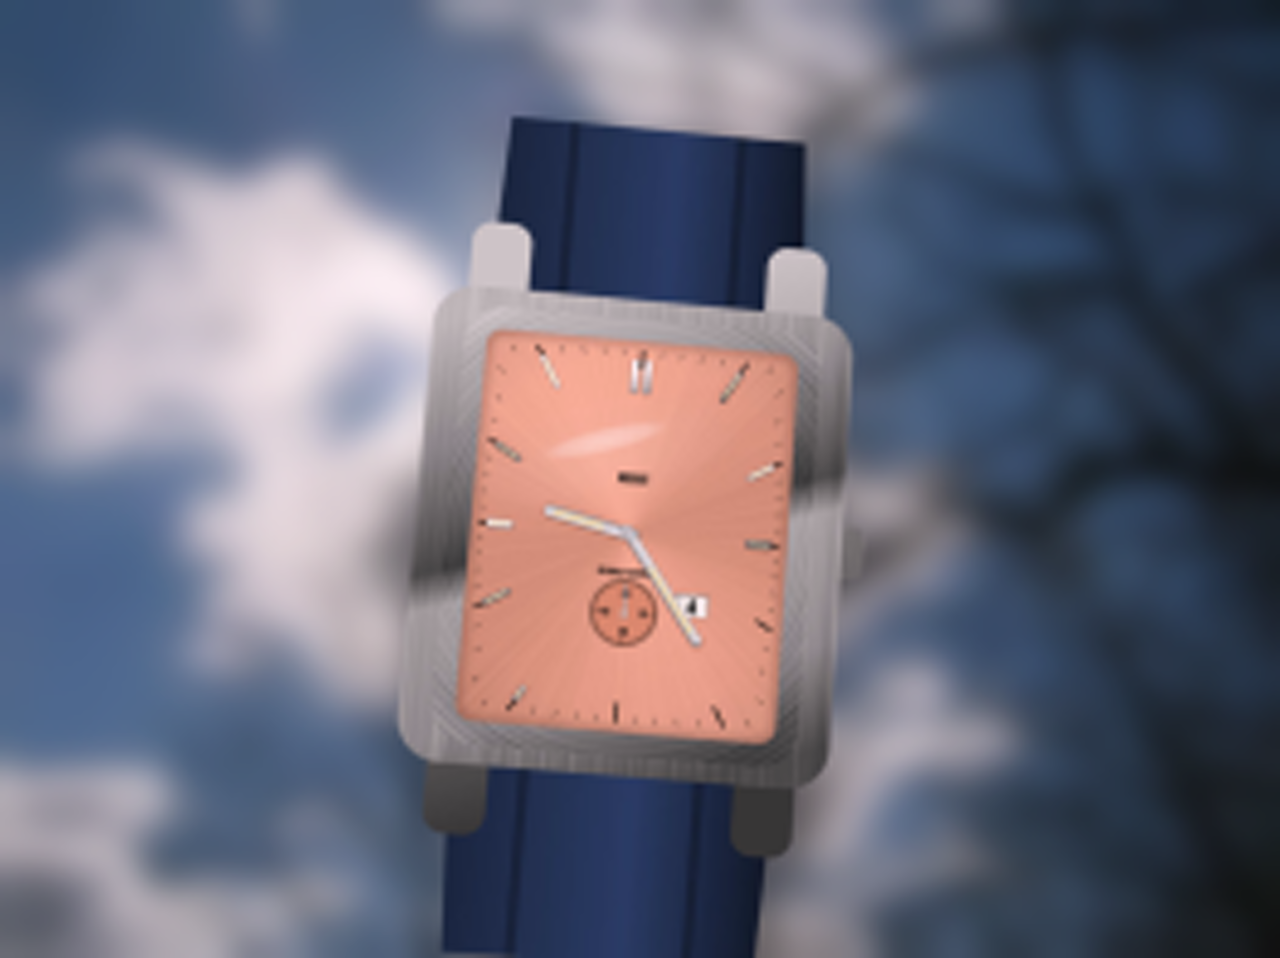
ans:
**9:24**
